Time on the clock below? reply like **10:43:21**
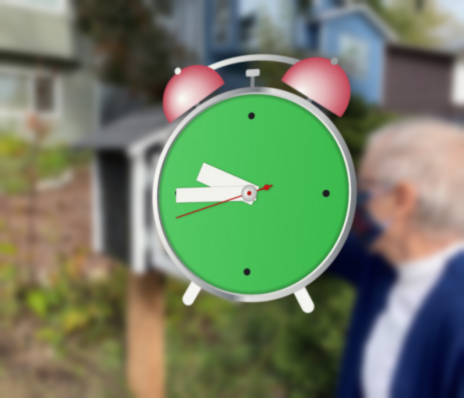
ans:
**9:44:42**
